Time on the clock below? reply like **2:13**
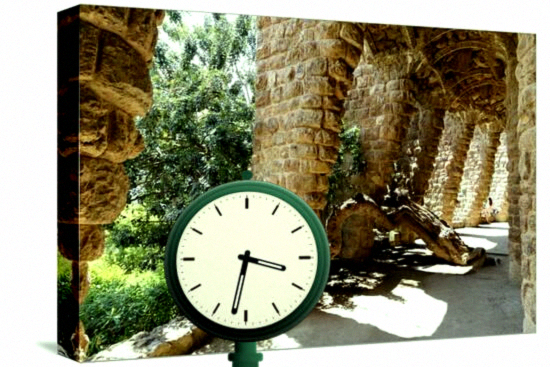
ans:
**3:32**
